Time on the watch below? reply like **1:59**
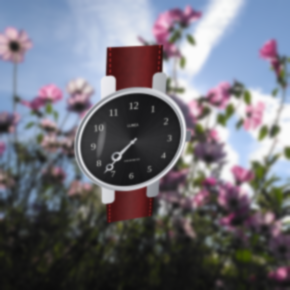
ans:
**7:37**
